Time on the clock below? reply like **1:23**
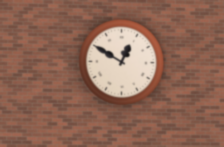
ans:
**12:50**
